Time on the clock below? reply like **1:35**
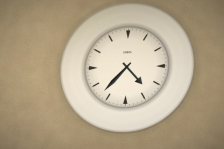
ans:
**4:37**
